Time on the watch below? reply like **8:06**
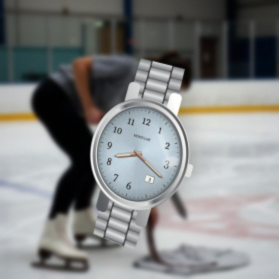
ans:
**8:19**
